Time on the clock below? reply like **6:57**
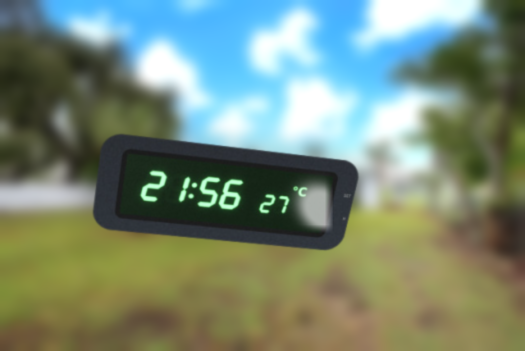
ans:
**21:56**
